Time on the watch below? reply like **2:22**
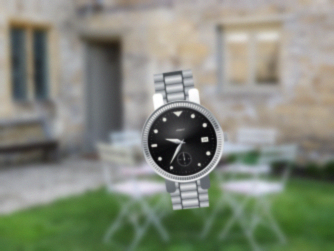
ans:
**9:36**
